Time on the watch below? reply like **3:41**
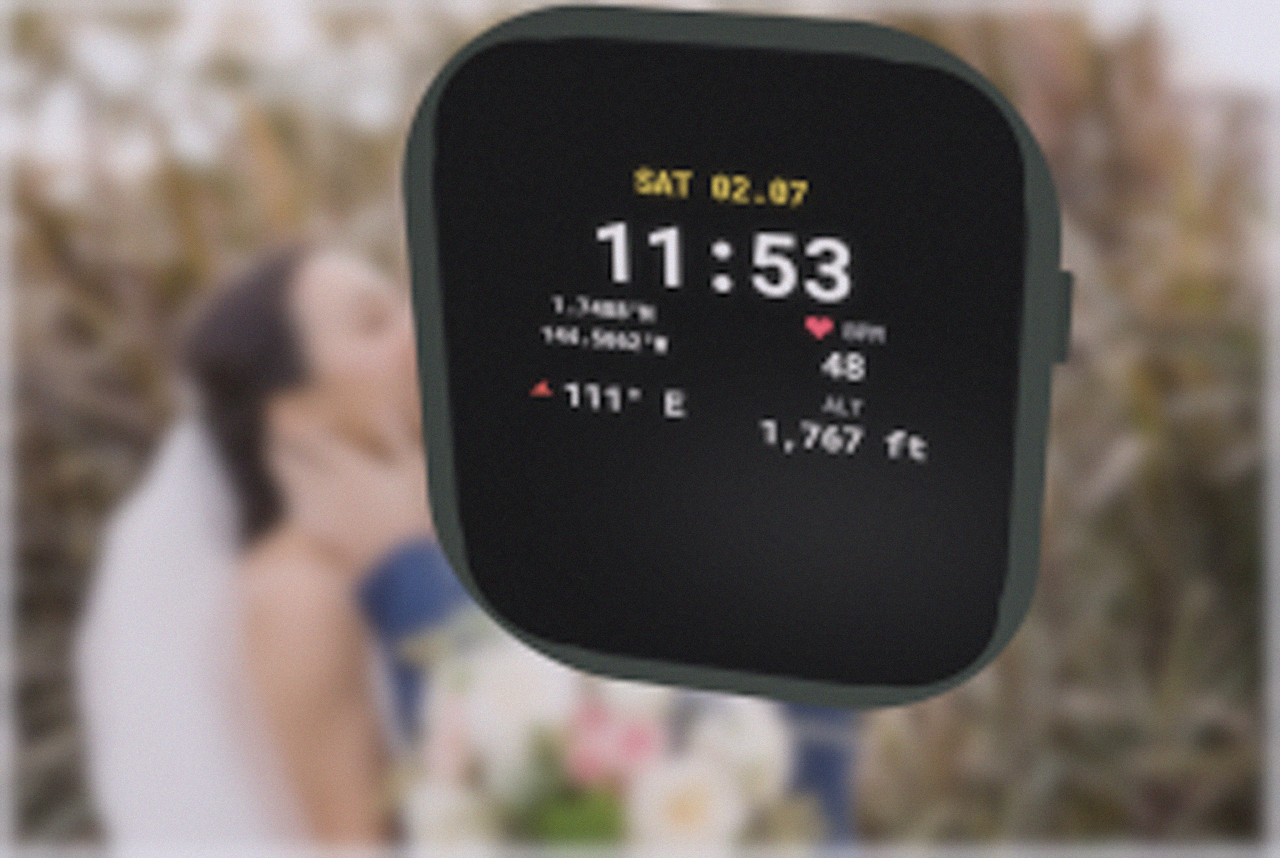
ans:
**11:53**
